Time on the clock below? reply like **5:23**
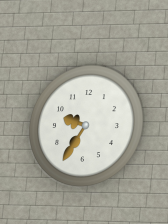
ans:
**9:35**
